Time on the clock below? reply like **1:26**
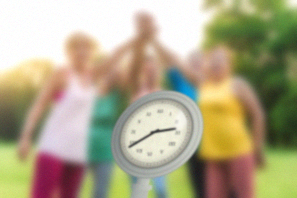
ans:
**2:39**
